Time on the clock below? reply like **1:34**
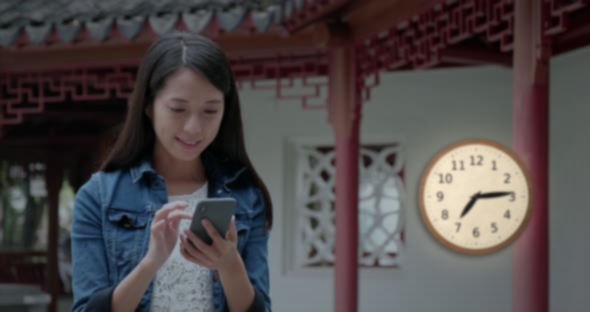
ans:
**7:14**
